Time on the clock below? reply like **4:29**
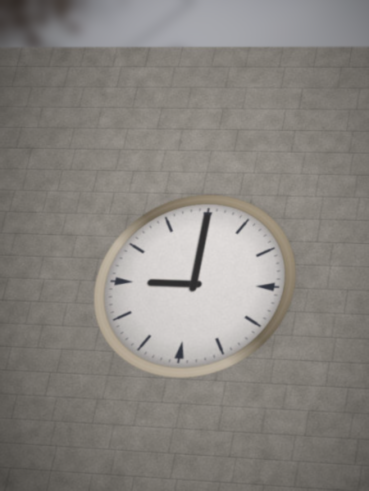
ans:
**9:00**
